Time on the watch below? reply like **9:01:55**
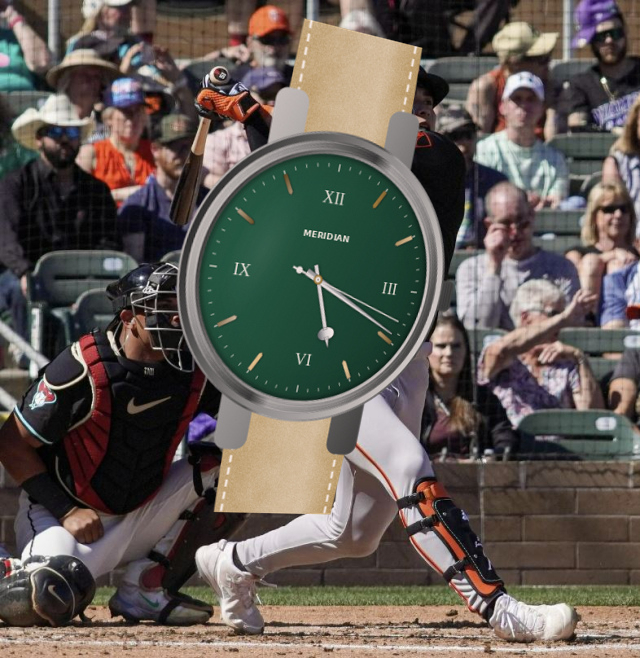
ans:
**5:19:18**
